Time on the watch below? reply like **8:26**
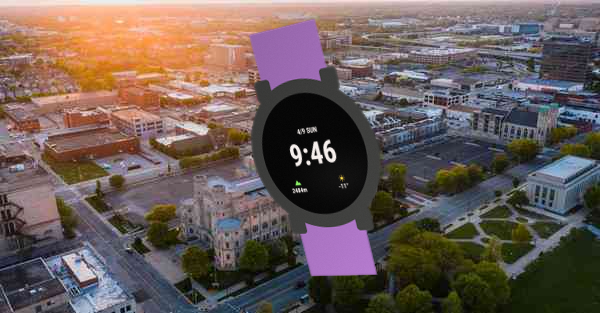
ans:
**9:46**
